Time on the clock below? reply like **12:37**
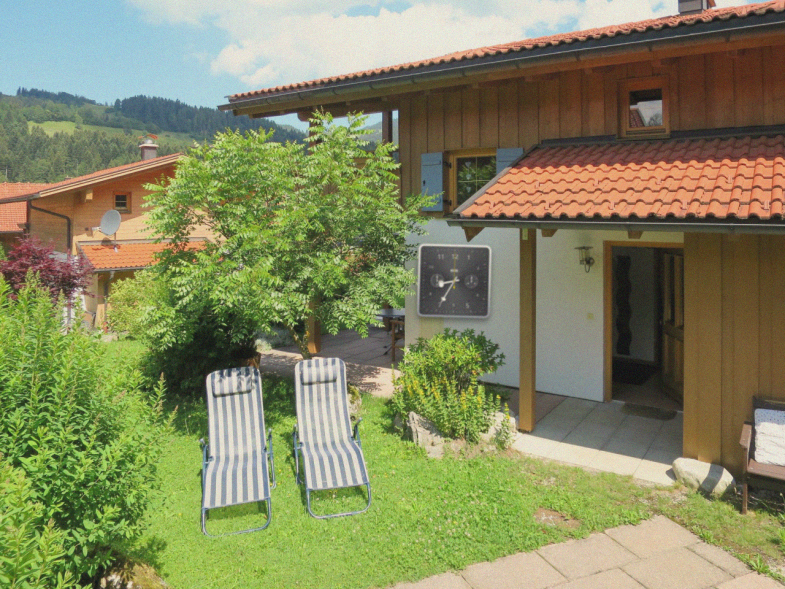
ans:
**8:35**
